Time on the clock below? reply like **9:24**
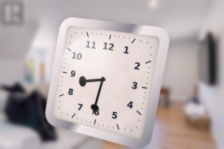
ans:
**8:31**
